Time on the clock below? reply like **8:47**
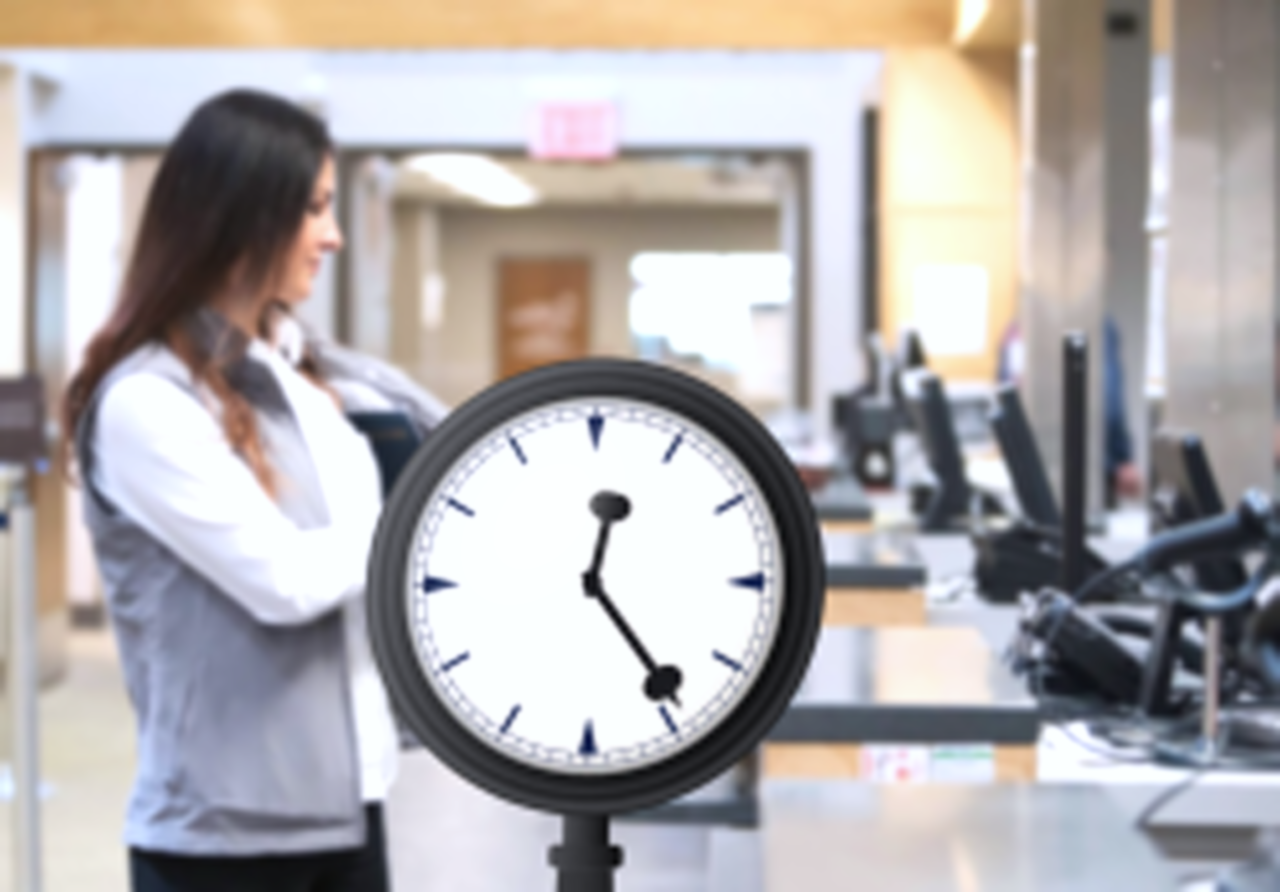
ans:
**12:24**
